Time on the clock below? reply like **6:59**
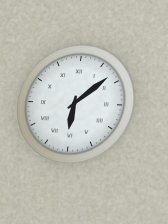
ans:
**6:08**
